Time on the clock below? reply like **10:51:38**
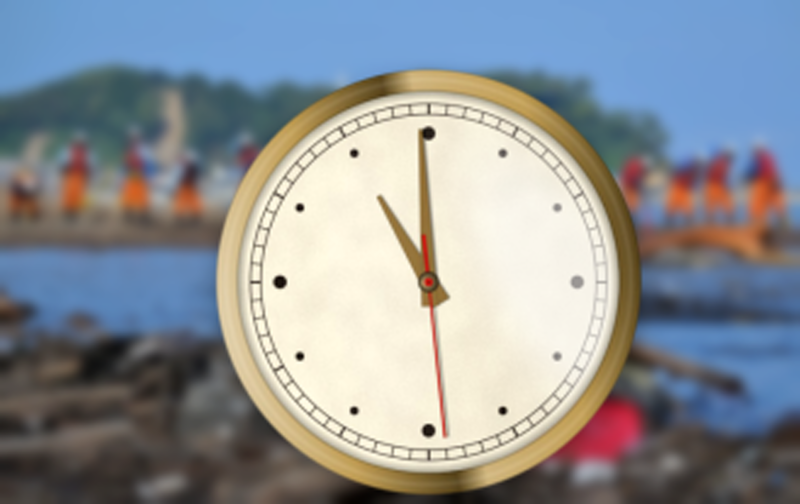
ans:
**10:59:29**
